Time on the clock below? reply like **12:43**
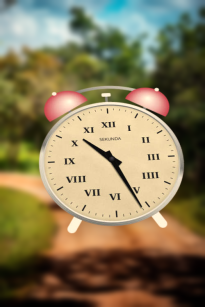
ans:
**10:26**
